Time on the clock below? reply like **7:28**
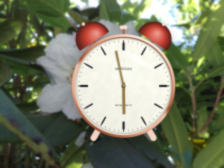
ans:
**5:58**
